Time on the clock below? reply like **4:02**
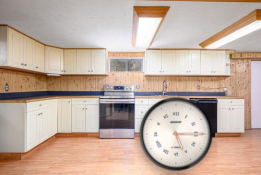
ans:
**5:15**
